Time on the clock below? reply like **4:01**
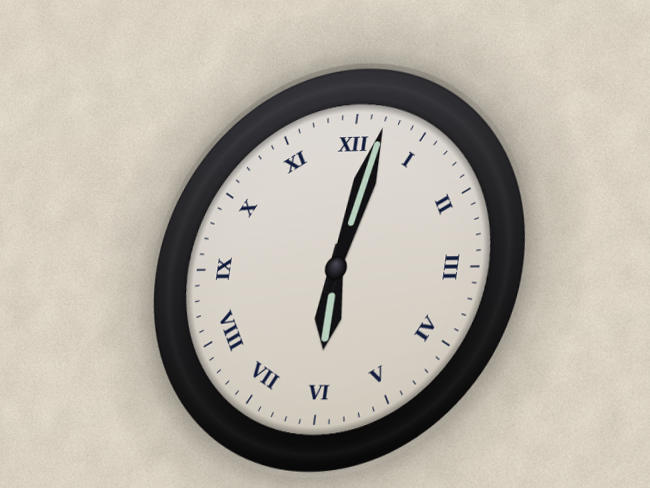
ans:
**6:02**
